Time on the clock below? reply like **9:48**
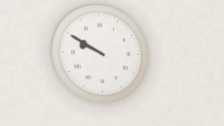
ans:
**9:50**
